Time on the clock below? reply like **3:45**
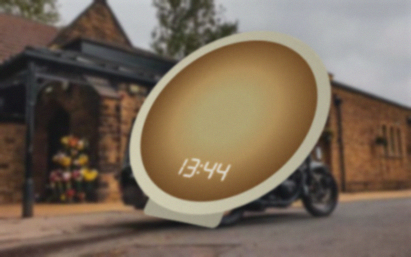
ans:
**13:44**
